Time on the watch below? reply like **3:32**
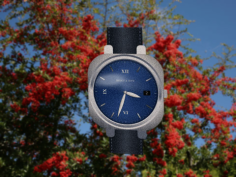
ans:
**3:33**
